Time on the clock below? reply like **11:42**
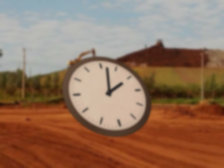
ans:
**2:02**
